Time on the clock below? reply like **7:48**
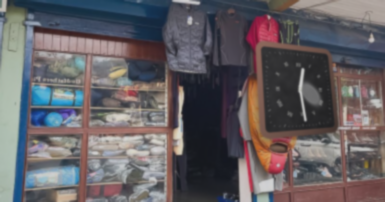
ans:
**12:29**
